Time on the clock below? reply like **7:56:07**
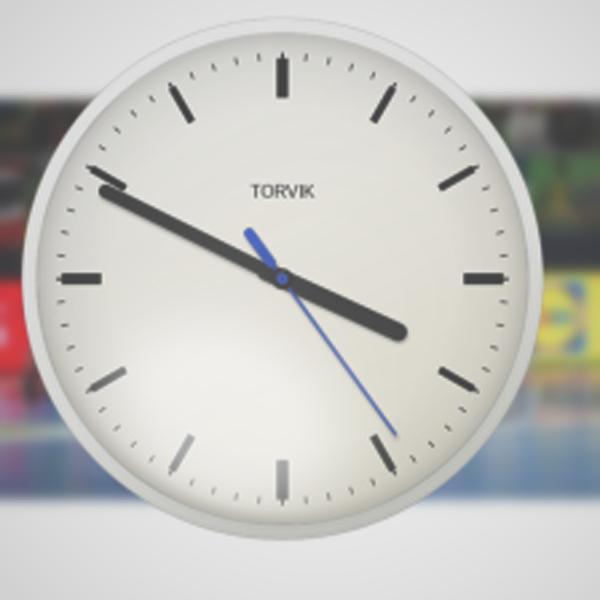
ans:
**3:49:24**
